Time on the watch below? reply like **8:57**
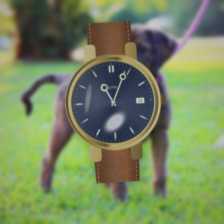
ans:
**11:04**
